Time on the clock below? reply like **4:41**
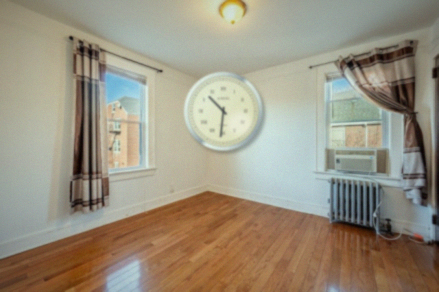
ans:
**10:31**
